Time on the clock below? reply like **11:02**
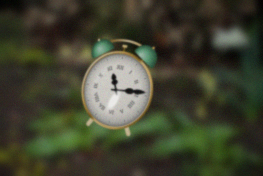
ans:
**11:14**
